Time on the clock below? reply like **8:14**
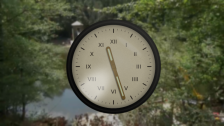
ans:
**11:27**
